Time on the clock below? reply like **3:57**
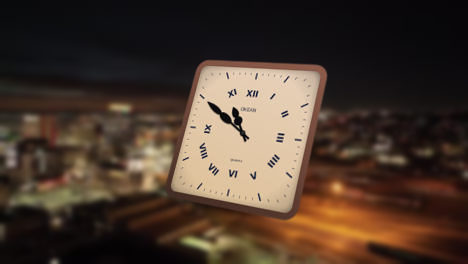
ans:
**10:50**
